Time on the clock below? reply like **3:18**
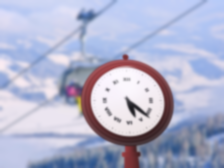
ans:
**5:22**
